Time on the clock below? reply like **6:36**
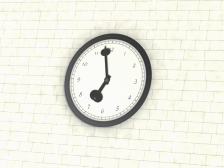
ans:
**6:58**
